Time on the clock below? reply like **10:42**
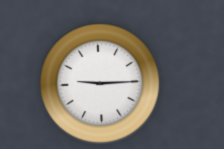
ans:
**9:15**
